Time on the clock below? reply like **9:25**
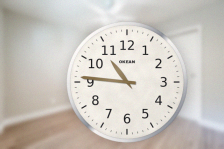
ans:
**10:46**
